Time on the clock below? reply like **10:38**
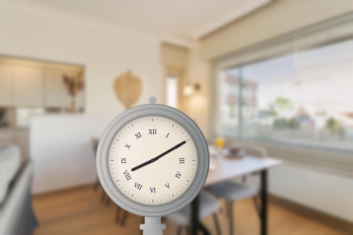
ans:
**8:10**
